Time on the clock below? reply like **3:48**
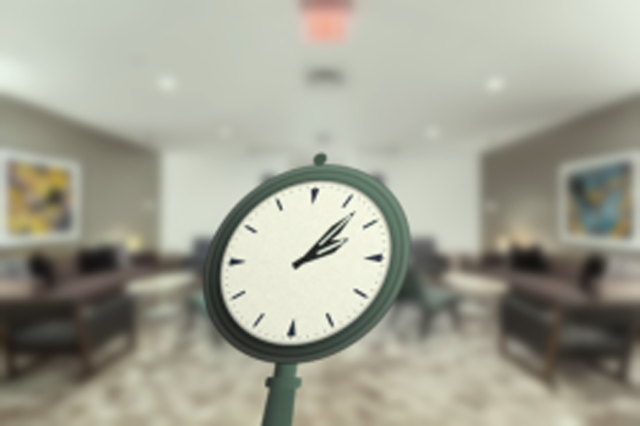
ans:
**2:07**
